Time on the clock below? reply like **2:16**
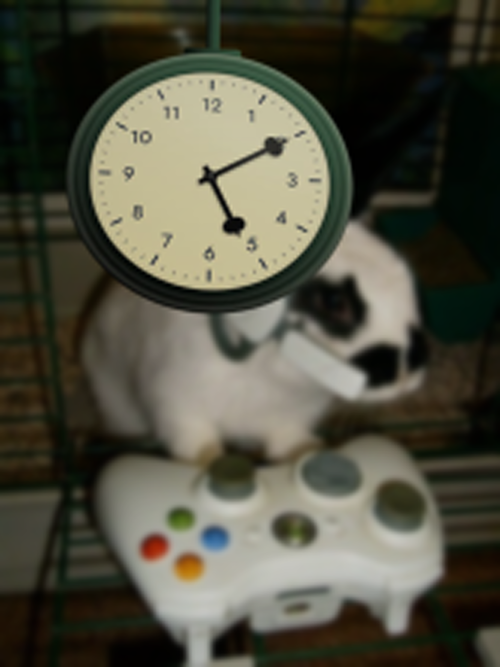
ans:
**5:10**
